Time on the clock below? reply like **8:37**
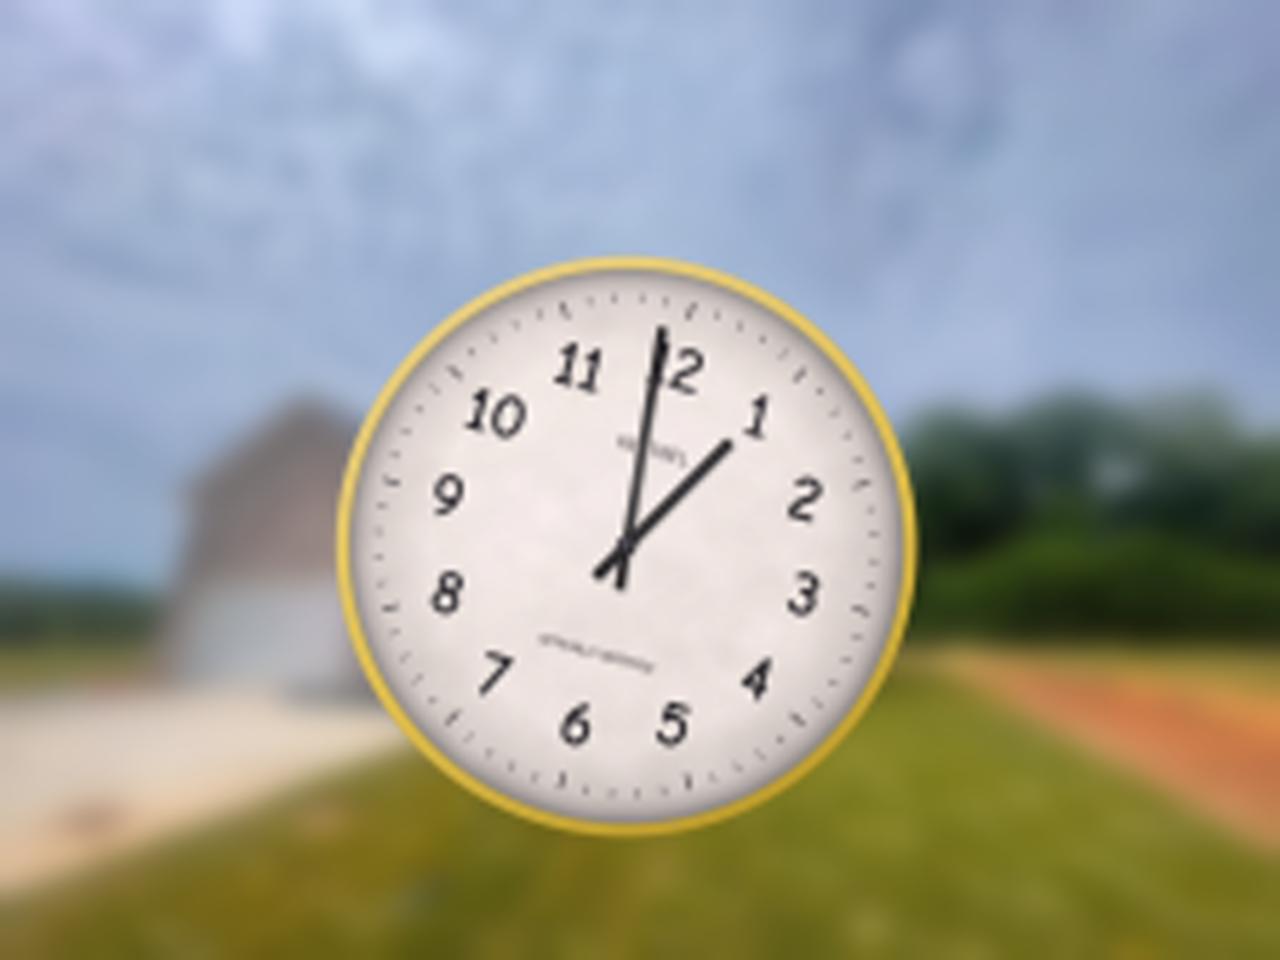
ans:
**12:59**
